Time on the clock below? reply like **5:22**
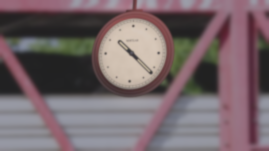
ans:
**10:22**
